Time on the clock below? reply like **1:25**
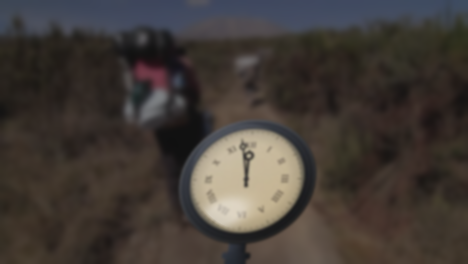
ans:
**11:58**
